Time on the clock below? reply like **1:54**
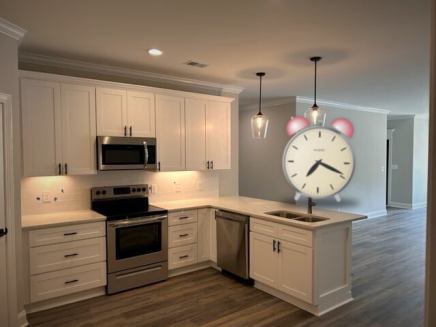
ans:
**7:19**
